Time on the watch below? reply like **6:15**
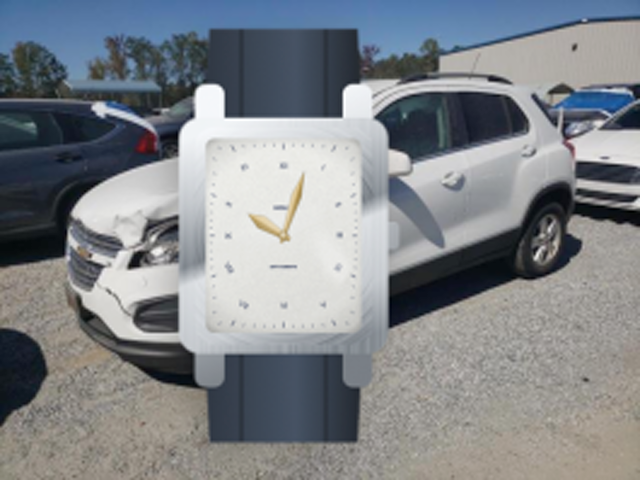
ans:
**10:03**
